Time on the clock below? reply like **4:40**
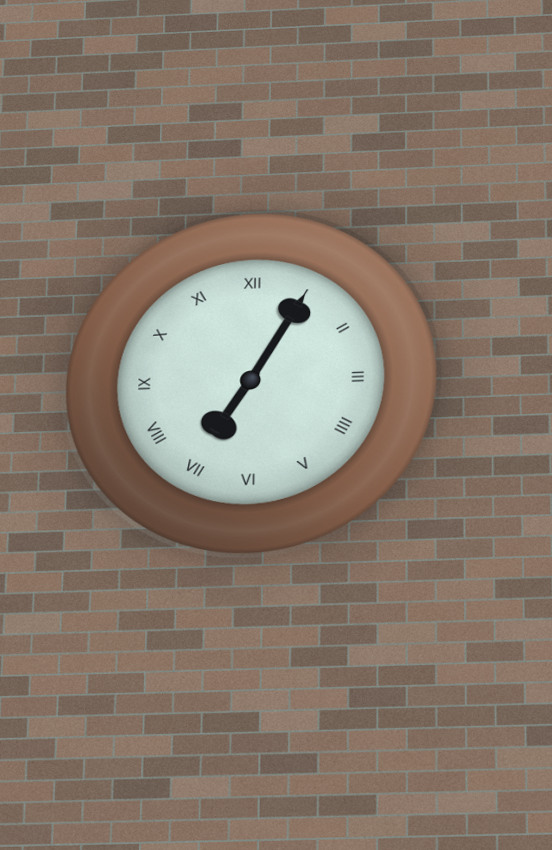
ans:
**7:05**
